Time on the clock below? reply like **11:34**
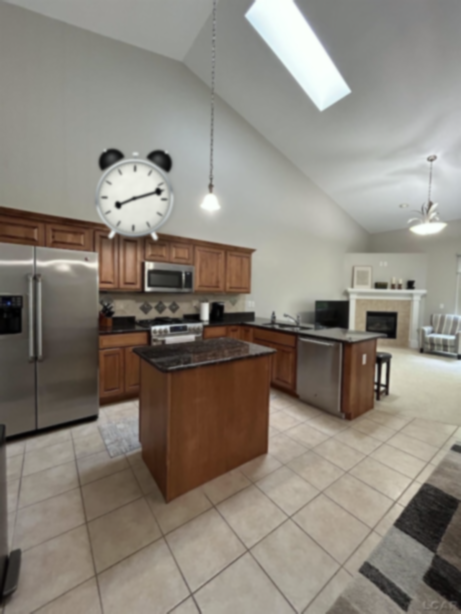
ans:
**8:12**
